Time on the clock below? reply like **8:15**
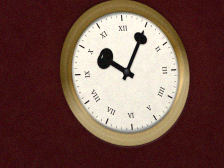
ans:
**10:05**
